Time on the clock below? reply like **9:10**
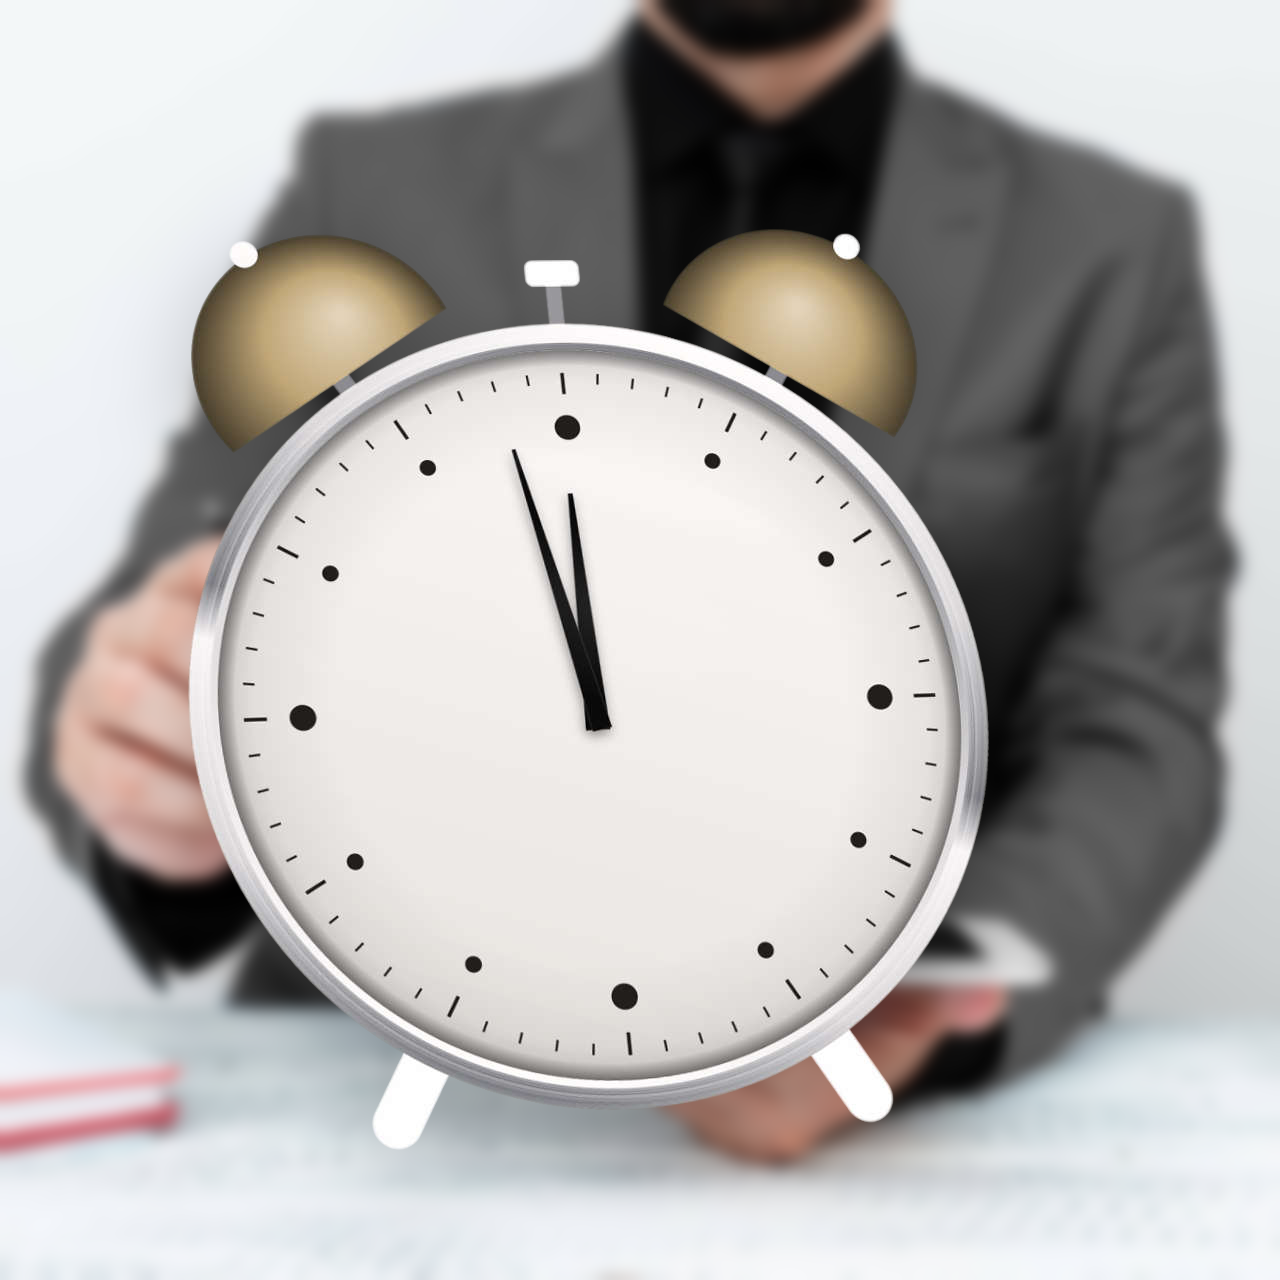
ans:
**11:58**
